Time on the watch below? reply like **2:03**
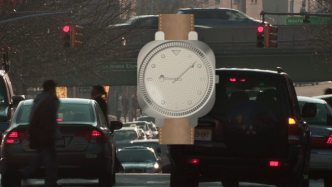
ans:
**9:08**
